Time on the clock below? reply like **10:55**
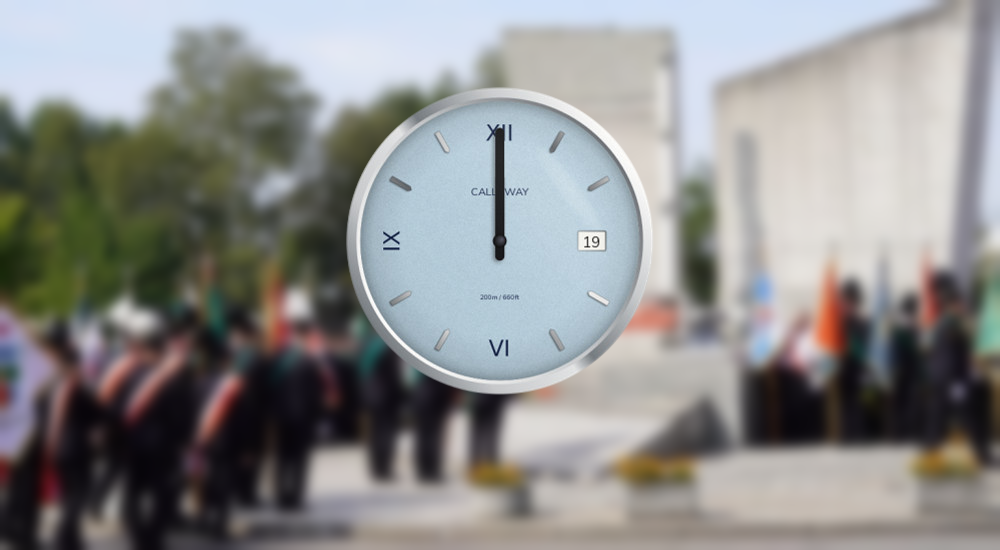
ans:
**12:00**
